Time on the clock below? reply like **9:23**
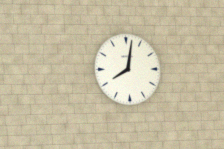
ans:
**8:02**
